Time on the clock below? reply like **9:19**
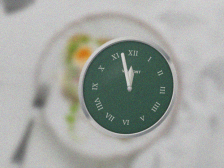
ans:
**11:57**
